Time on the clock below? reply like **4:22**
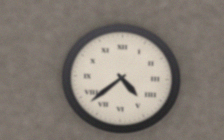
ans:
**4:38**
